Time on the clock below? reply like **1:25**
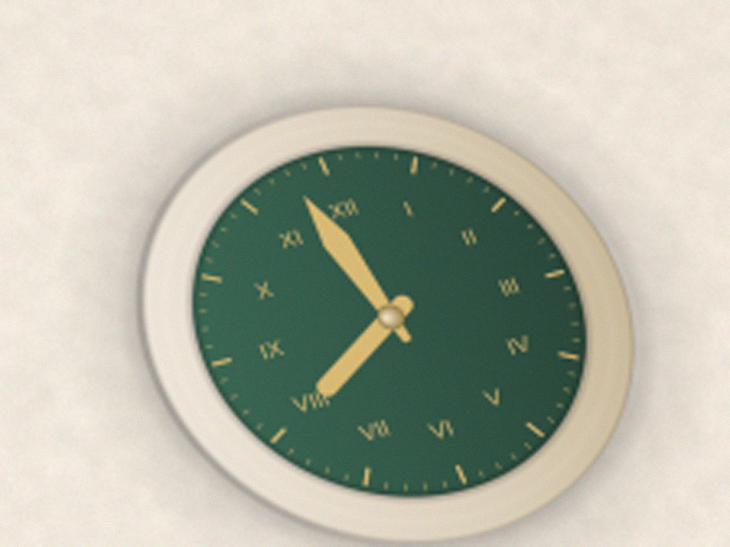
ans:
**7:58**
